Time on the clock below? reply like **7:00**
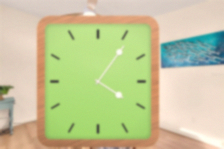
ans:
**4:06**
